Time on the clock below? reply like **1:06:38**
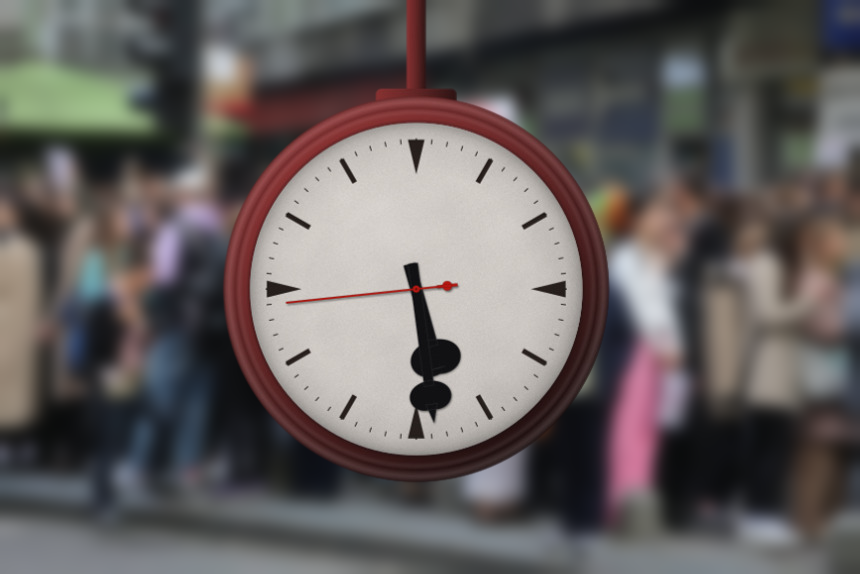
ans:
**5:28:44**
